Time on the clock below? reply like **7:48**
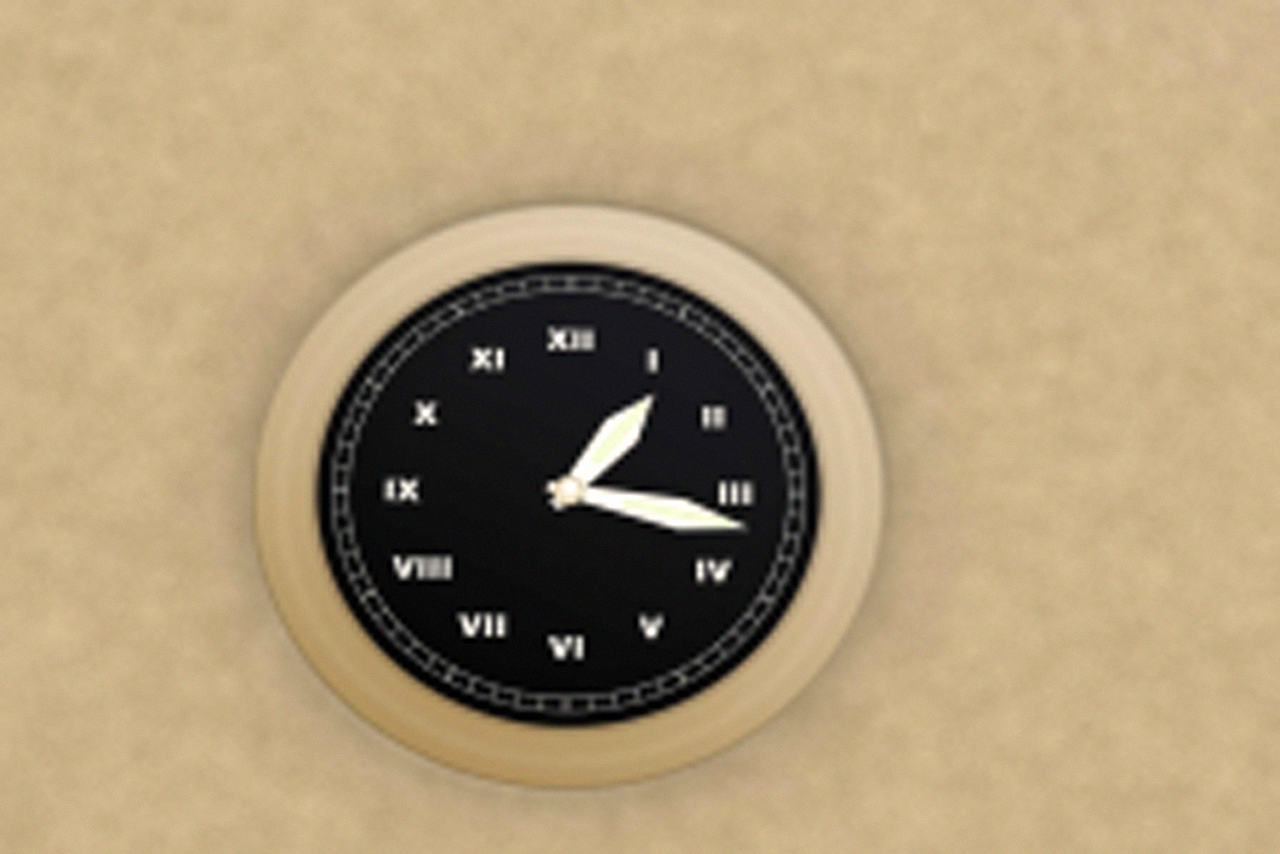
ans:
**1:17**
